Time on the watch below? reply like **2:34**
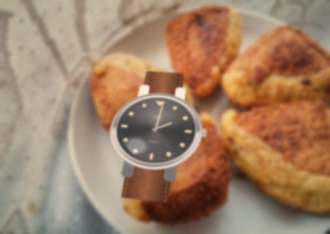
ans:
**2:01**
